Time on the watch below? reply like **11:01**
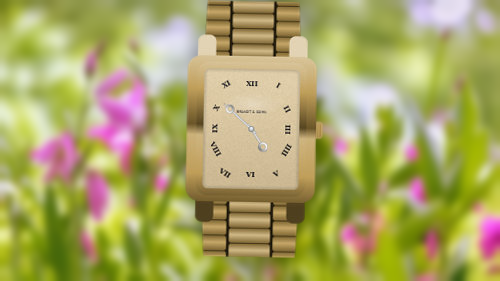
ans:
**4:52**
